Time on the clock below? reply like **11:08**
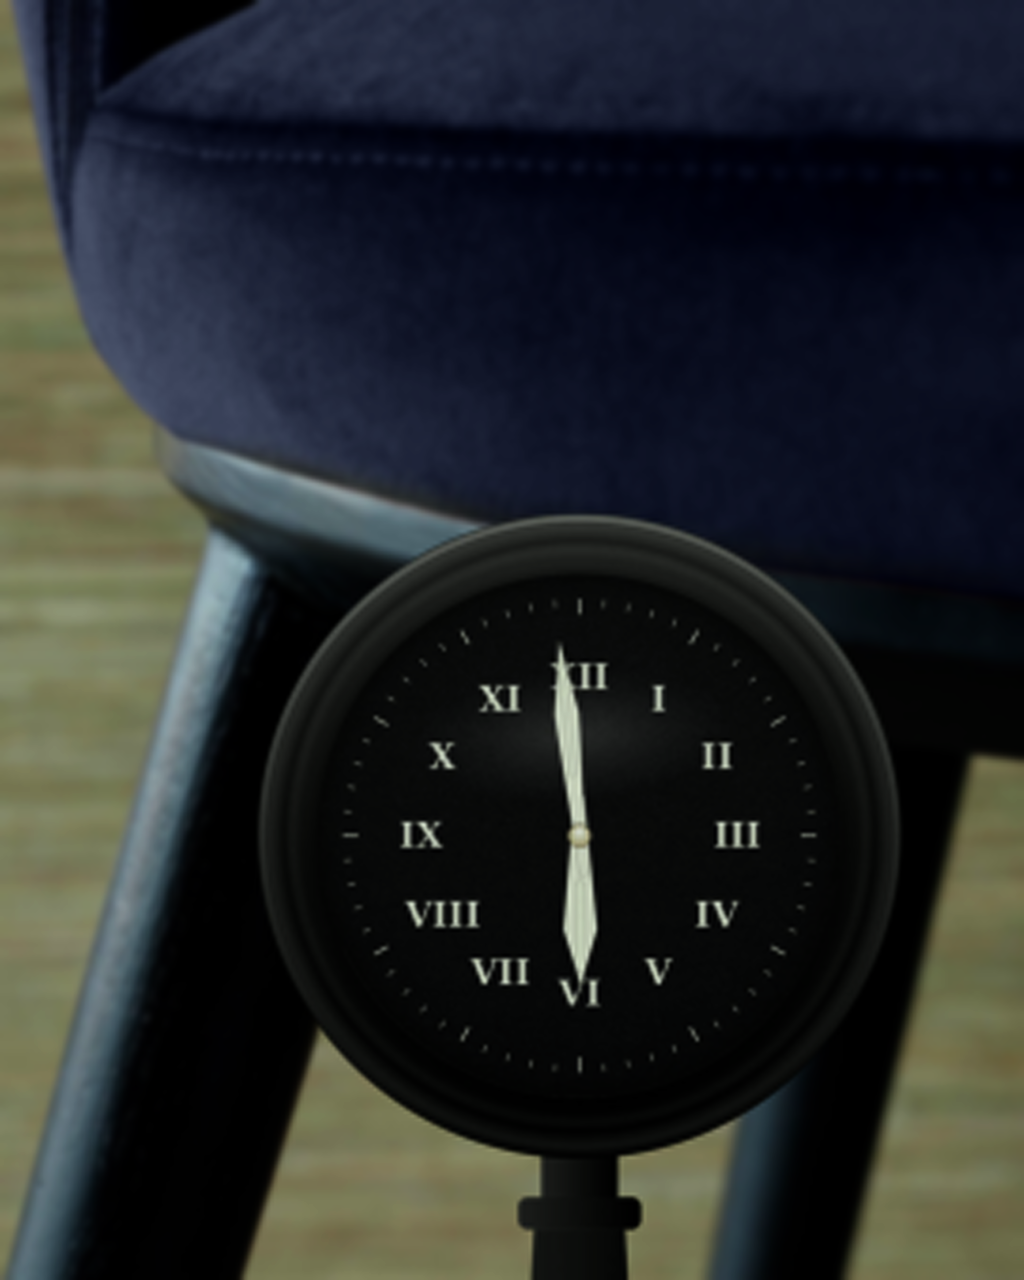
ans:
**5:59**
